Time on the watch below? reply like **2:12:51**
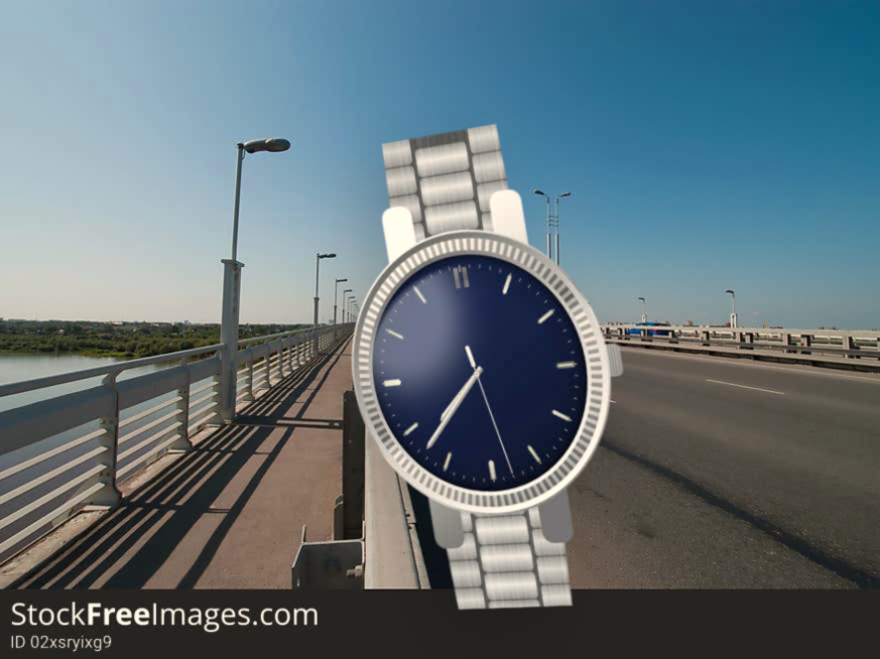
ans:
**7:37:28**
